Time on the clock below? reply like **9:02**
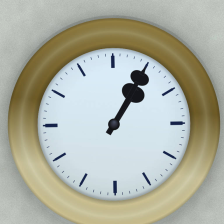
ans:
**1:05**
